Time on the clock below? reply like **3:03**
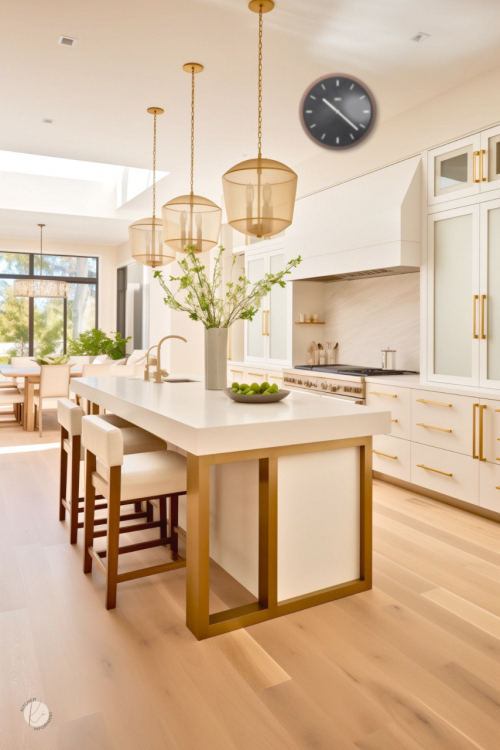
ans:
**10:22**
